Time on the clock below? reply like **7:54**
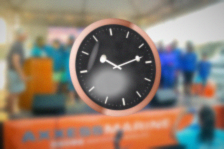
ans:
**10:13**
